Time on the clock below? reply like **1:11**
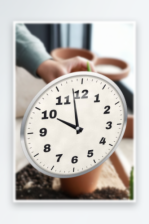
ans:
**9:58**
